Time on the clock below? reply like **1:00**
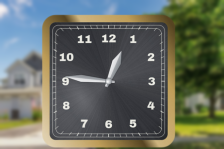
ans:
**12:46**
